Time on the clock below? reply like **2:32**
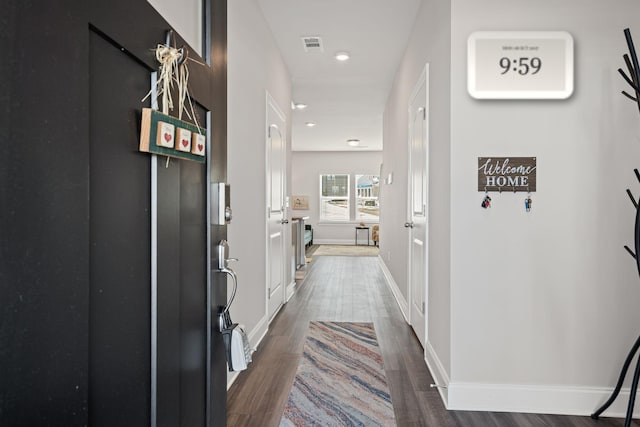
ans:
**9:59**
